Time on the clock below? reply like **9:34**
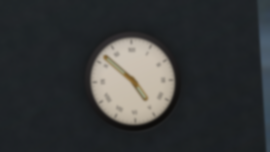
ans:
**4:52**
